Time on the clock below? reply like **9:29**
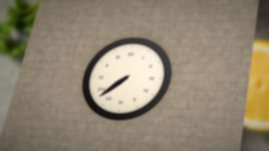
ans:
**7:38**
